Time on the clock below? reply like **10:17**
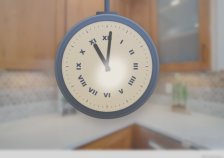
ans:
**11:01**
